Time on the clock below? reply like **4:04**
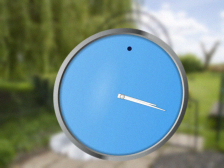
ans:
**3:17**
